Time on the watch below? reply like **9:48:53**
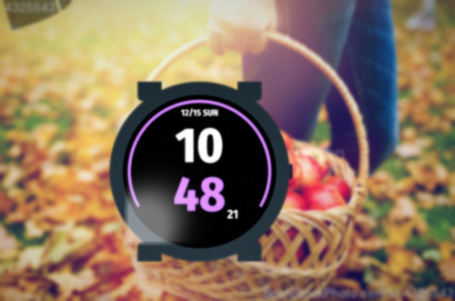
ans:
**10:48:21**
